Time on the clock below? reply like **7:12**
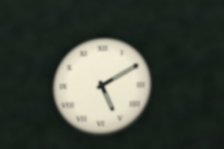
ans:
**5:10**
